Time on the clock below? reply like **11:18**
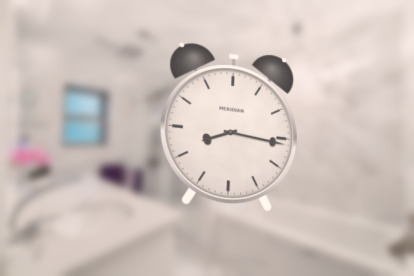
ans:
**8:16**
